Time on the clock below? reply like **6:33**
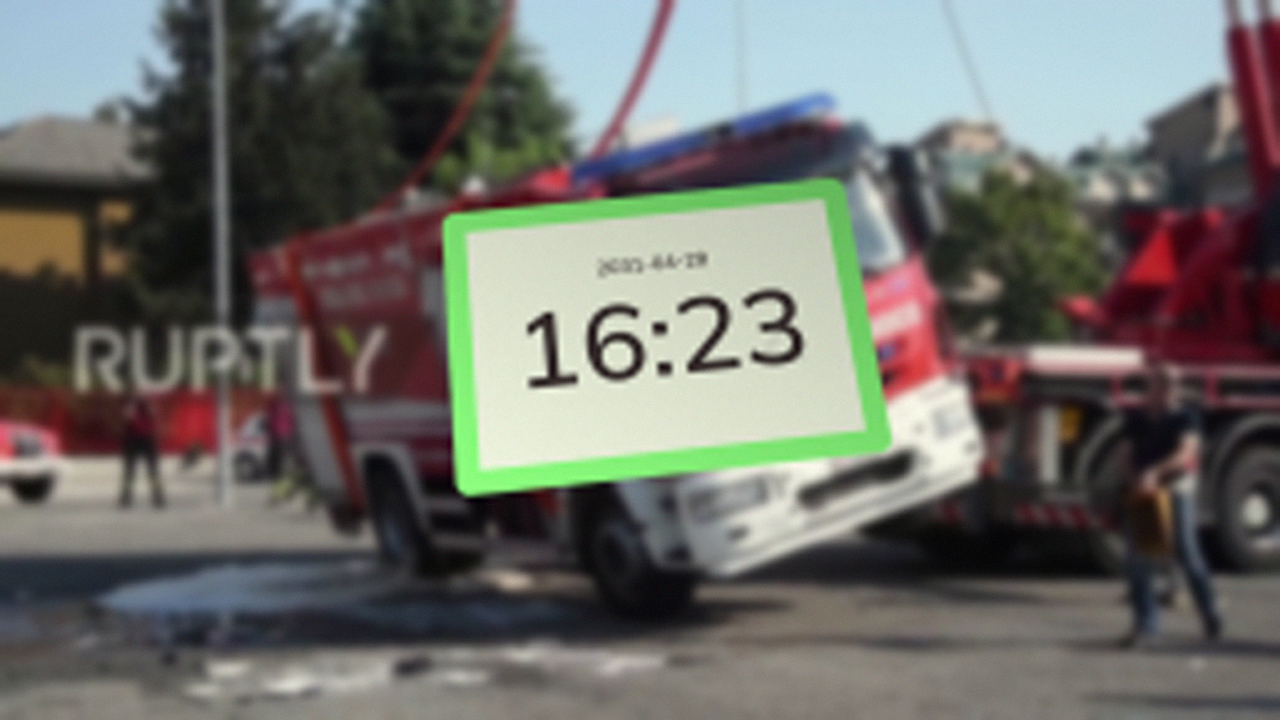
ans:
**16:23**
